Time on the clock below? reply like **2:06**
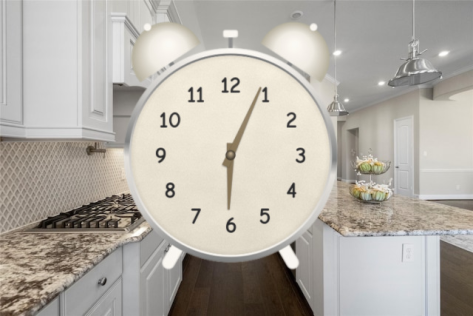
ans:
**6:04**
